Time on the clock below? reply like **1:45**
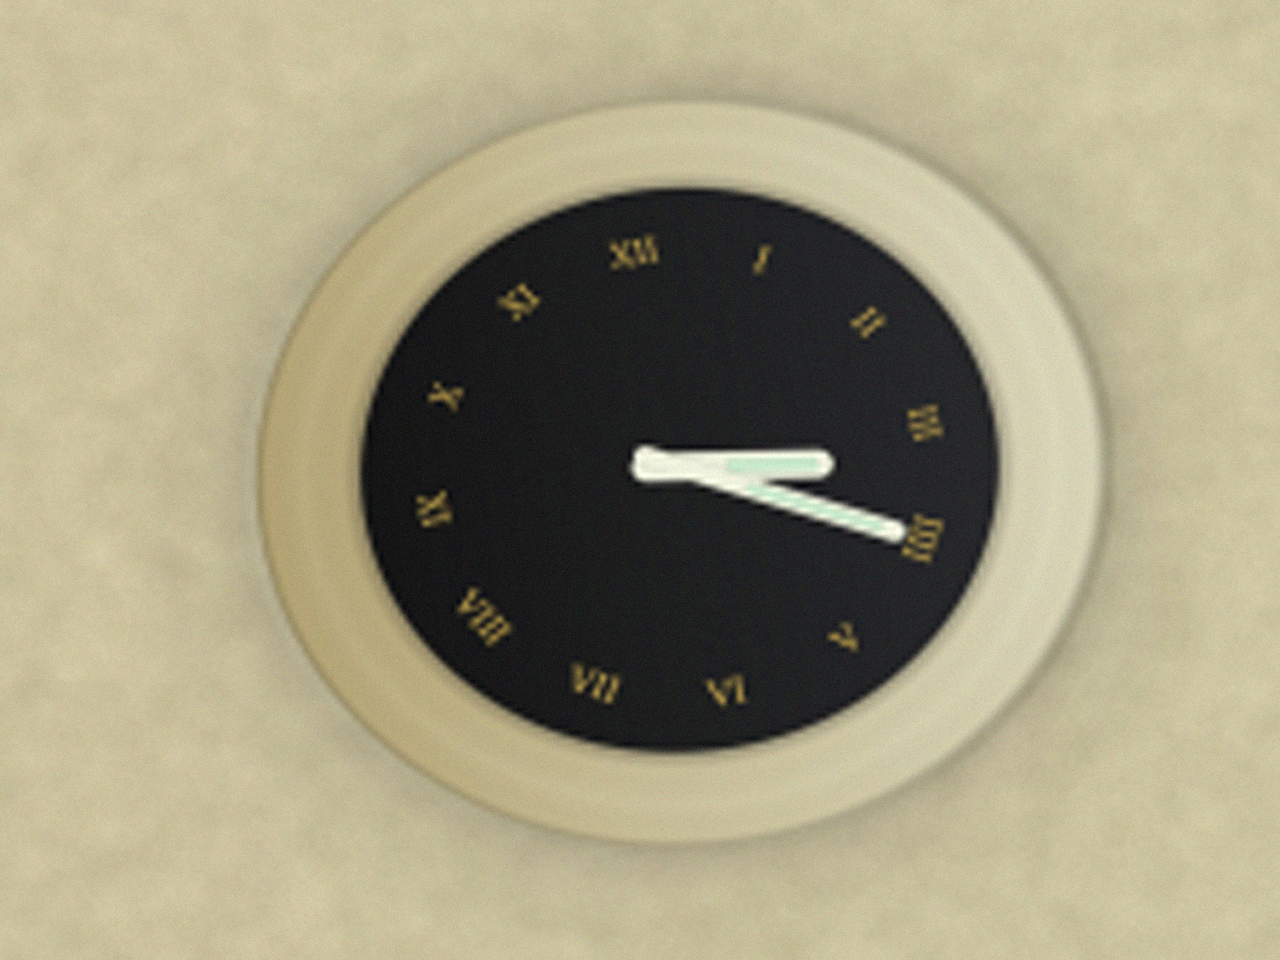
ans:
**3:20**
